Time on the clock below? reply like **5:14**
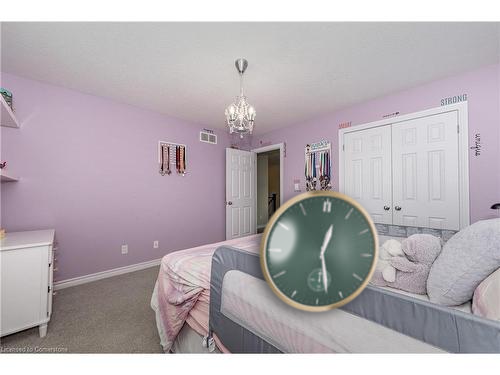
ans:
**12:28**
